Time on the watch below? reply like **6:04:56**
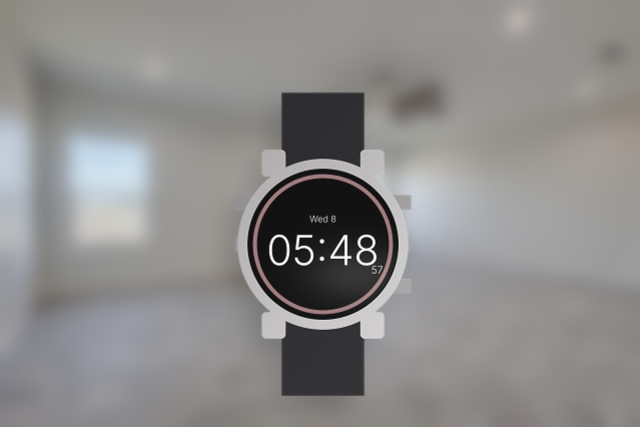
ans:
**5:48:57**
